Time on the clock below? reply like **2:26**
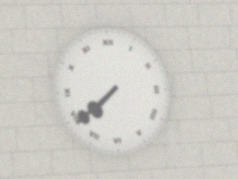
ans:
**7:39**
